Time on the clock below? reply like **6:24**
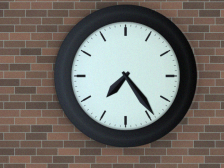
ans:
**7:24**
